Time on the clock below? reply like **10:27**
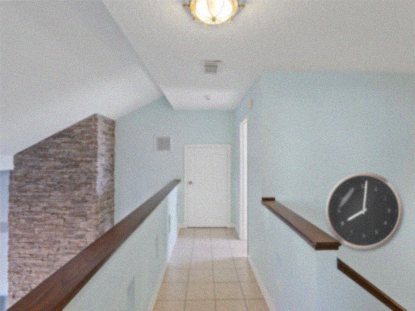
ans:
**8:01**
